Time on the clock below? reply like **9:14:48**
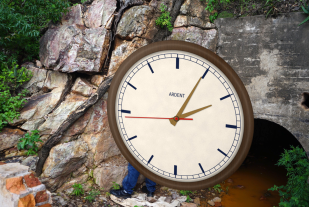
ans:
**2:04:44**
